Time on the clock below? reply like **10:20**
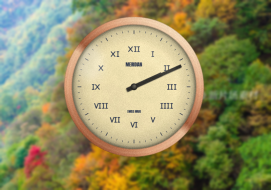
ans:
**2:11**
